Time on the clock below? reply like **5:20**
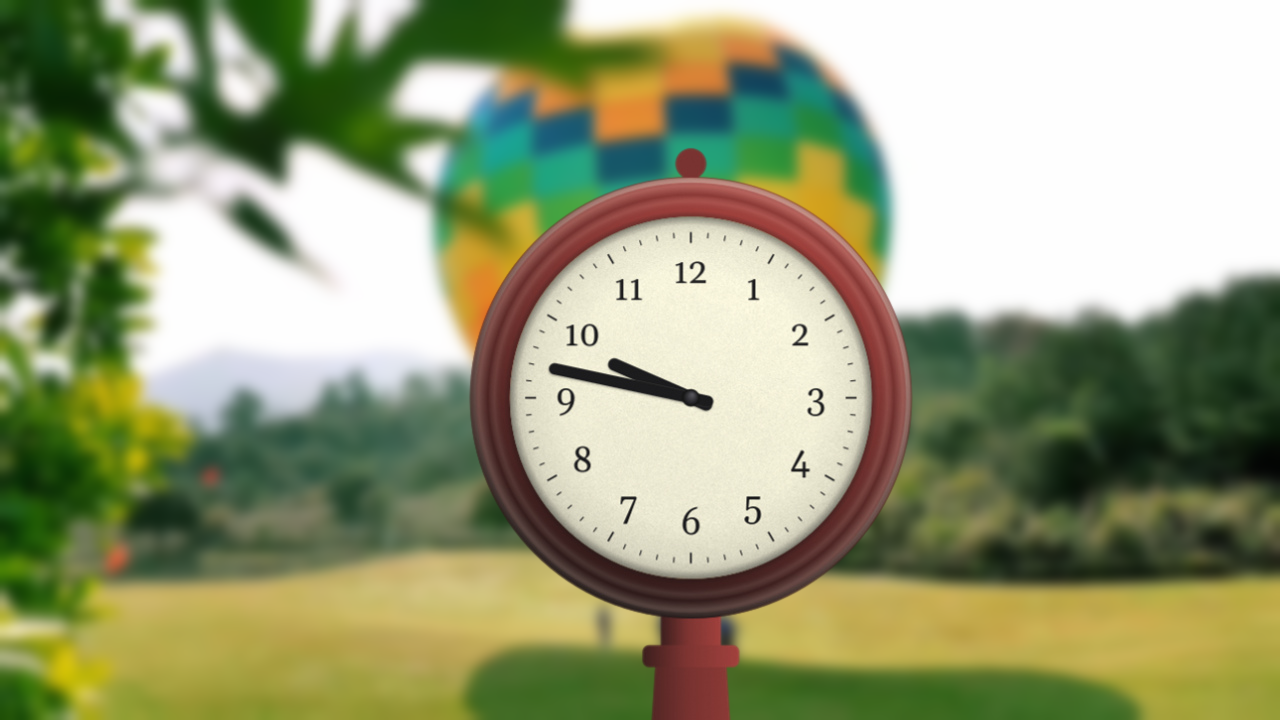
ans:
**9:47**
